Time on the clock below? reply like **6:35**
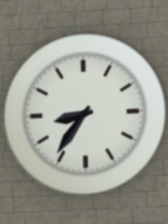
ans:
**8:36**
